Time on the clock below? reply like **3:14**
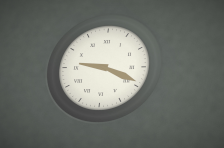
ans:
**9:19**
